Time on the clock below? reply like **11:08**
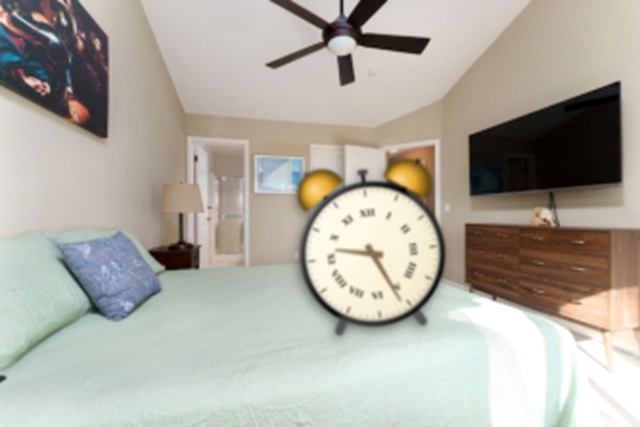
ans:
**9:26**
